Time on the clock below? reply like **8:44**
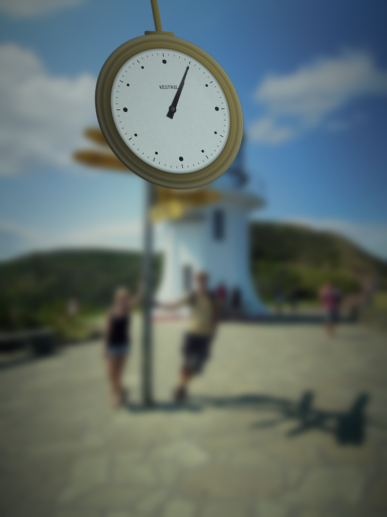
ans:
**1:05**
